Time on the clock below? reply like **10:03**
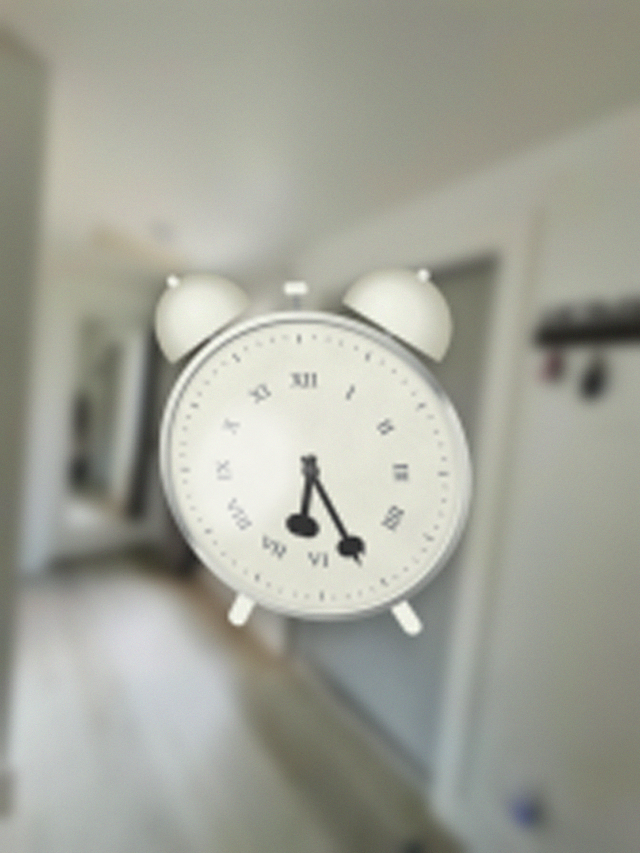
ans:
**6:26**
